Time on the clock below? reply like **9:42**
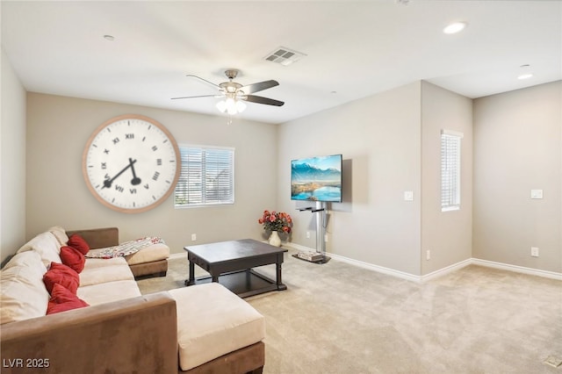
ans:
**5:39**
